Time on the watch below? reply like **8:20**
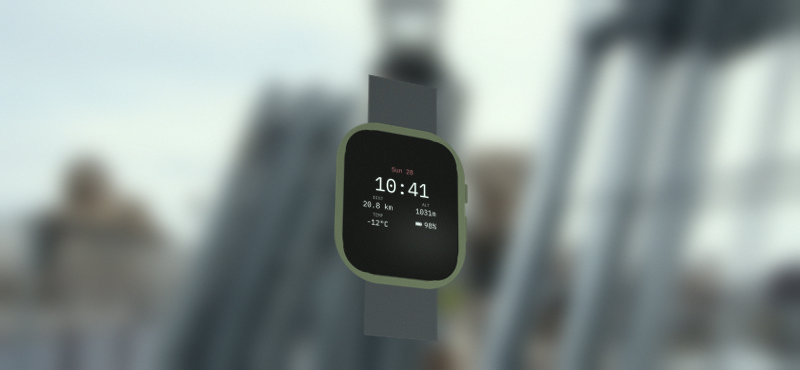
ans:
**10:41**
